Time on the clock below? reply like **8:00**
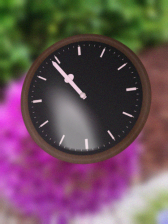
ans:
**10:54**
